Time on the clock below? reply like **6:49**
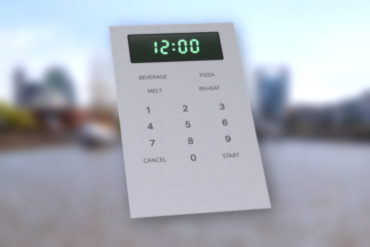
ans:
**12:00**
